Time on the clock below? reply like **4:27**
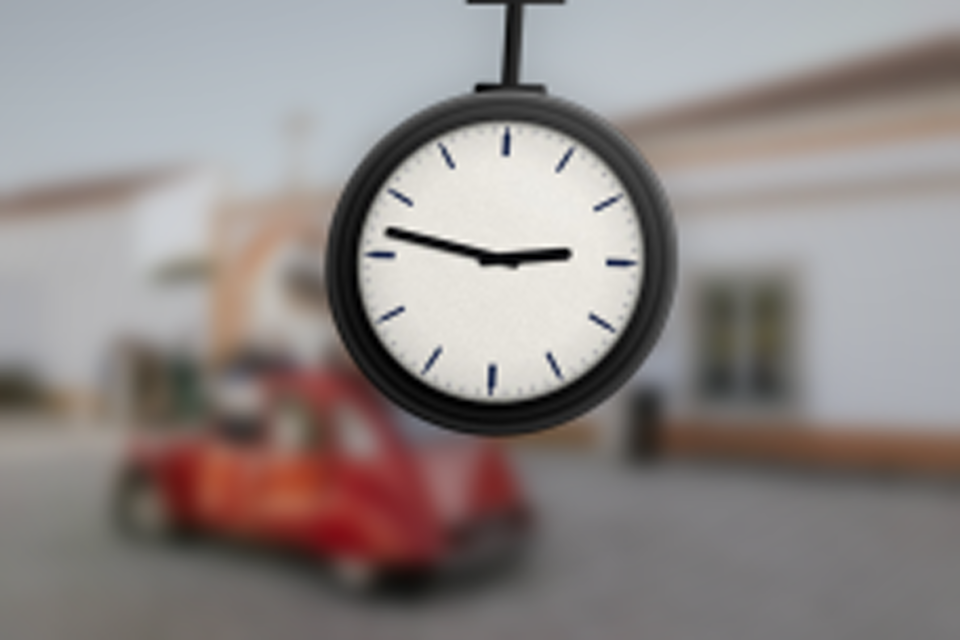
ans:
**2:47**
